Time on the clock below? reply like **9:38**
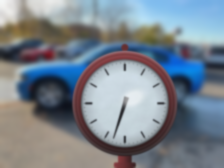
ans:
**6:33**
